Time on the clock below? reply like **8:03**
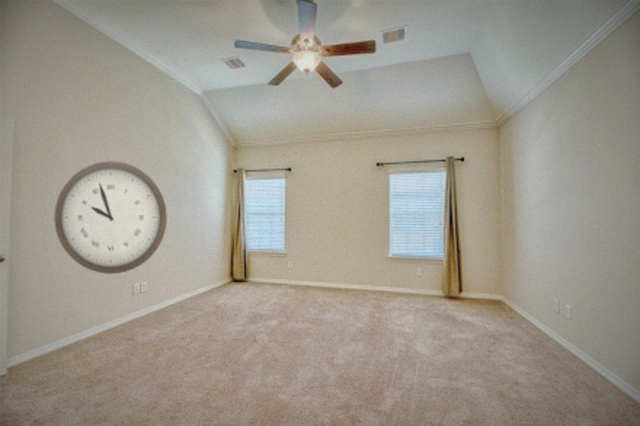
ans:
**9:57**
